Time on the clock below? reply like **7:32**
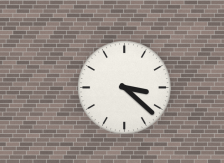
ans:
**3:22**
